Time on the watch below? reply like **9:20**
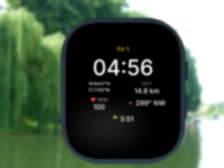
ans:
**4:56**
